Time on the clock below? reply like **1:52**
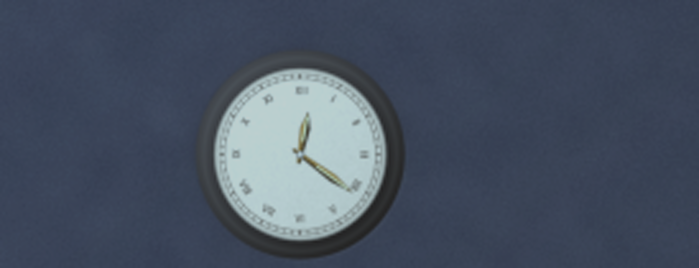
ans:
**12:21**
